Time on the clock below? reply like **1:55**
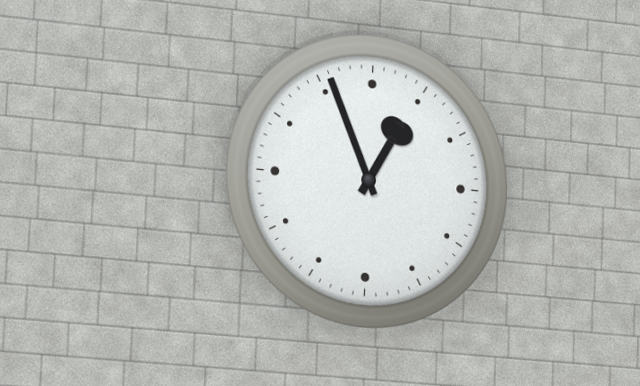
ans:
**12:56**
